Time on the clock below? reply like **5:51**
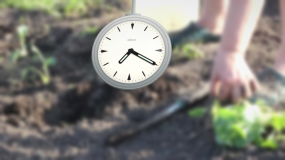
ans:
**7:20**
